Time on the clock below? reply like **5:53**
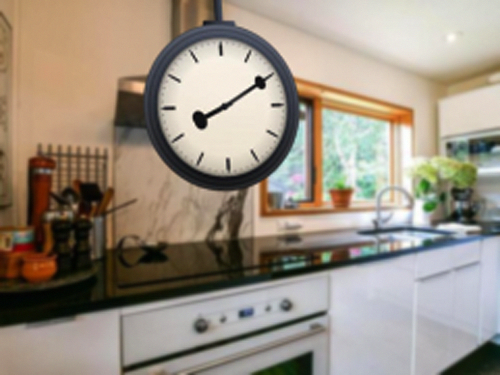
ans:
**8:10**
